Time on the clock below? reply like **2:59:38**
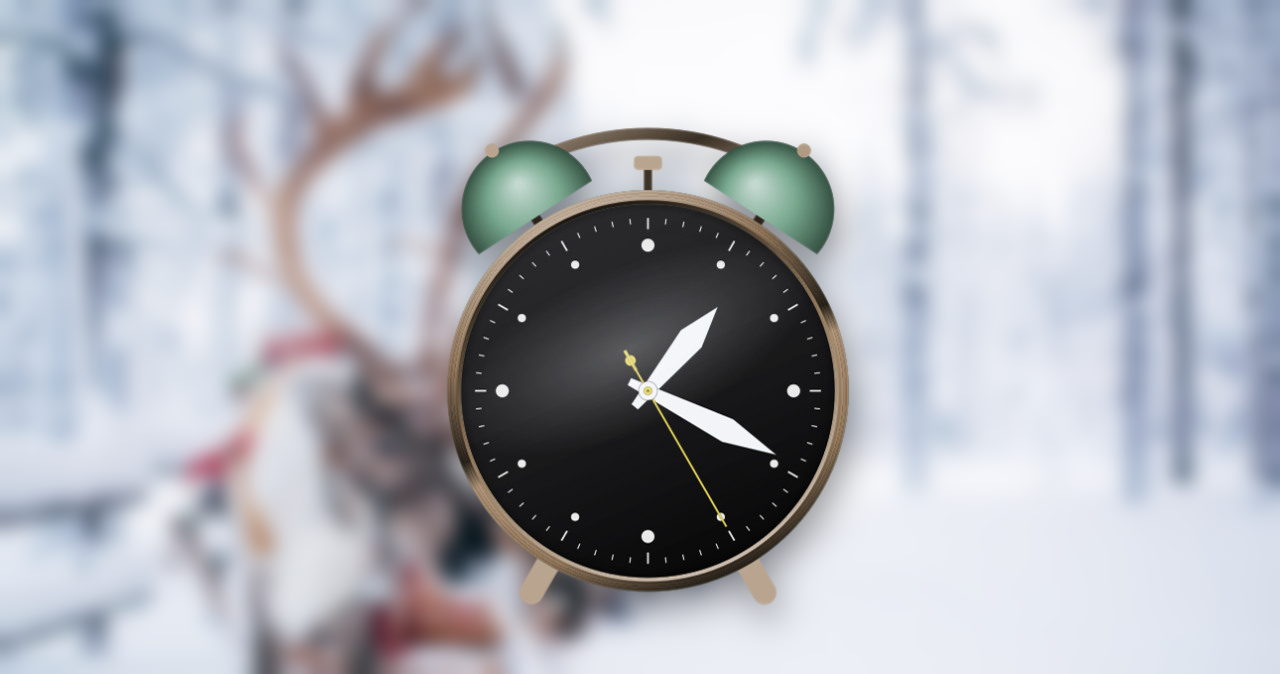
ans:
**1:19:25**
